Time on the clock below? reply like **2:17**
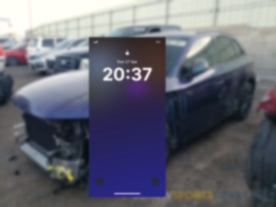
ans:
**20:37**
